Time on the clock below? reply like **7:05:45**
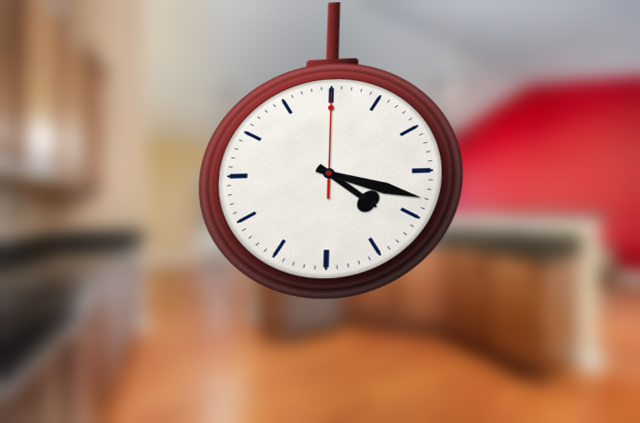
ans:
**4:18:00**
